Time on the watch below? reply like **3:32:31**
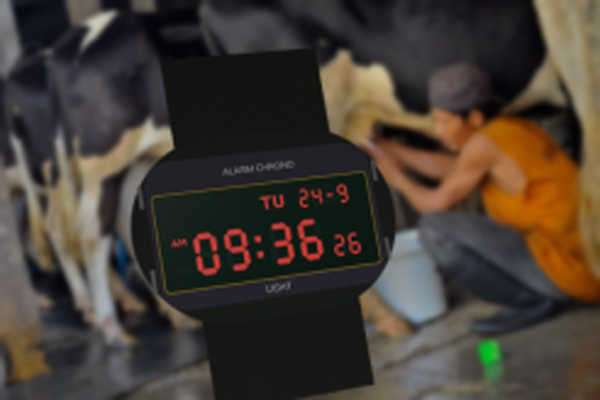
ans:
**9:36:26**
